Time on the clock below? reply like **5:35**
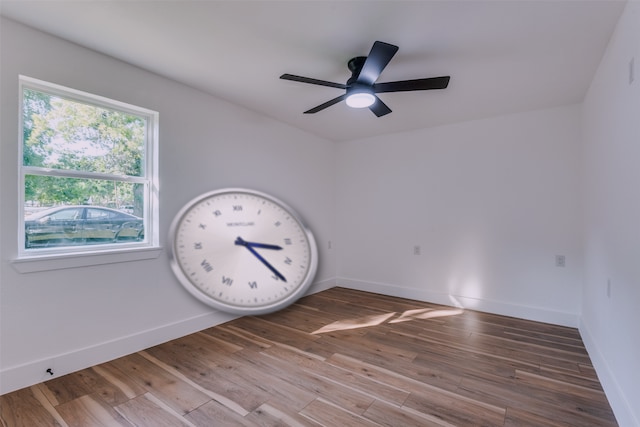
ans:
**3:24**
